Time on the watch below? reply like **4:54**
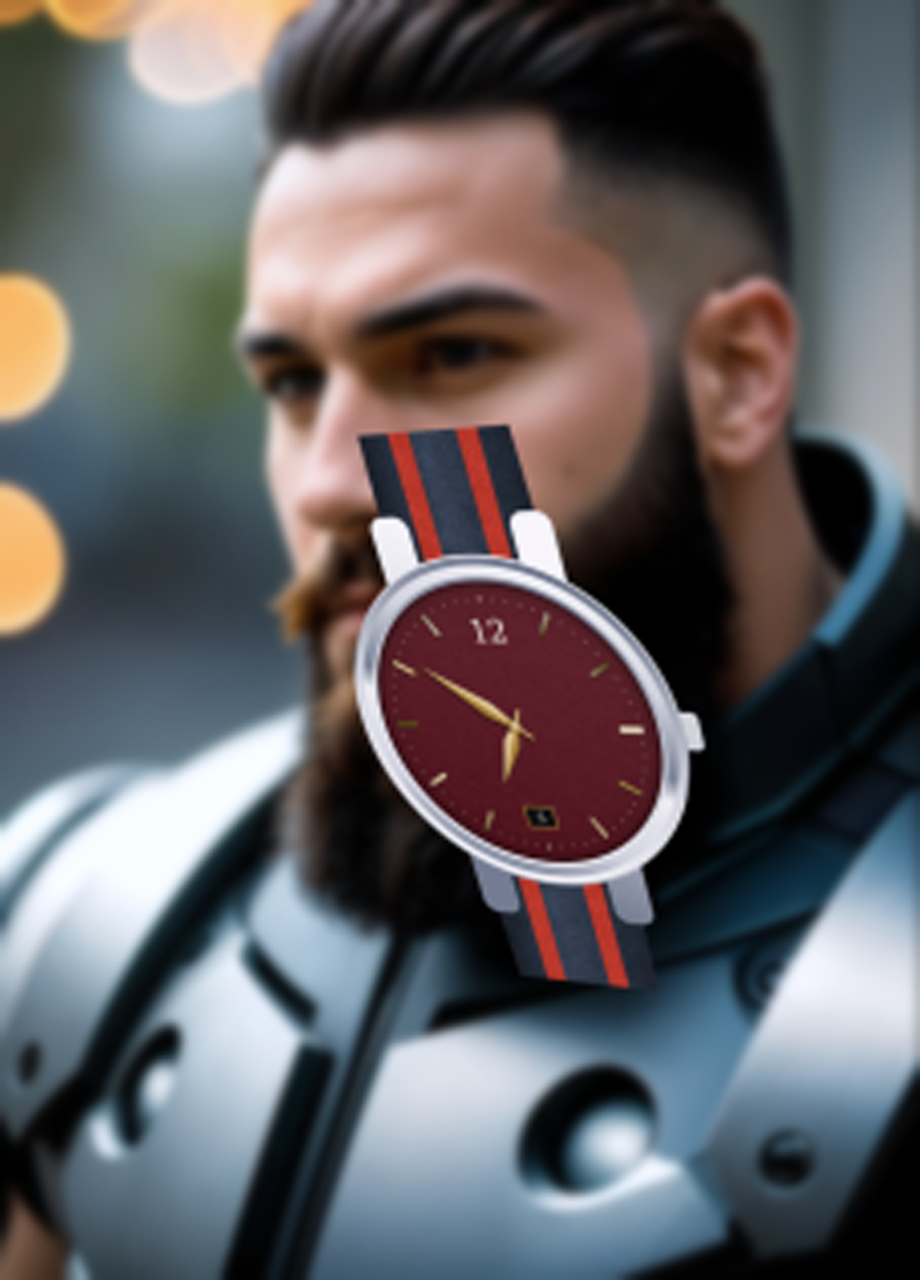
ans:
**6:51**
